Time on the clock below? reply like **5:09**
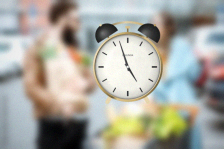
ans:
**4:57**
